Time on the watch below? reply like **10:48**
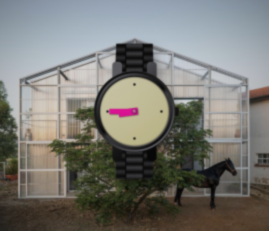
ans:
**8:45**
